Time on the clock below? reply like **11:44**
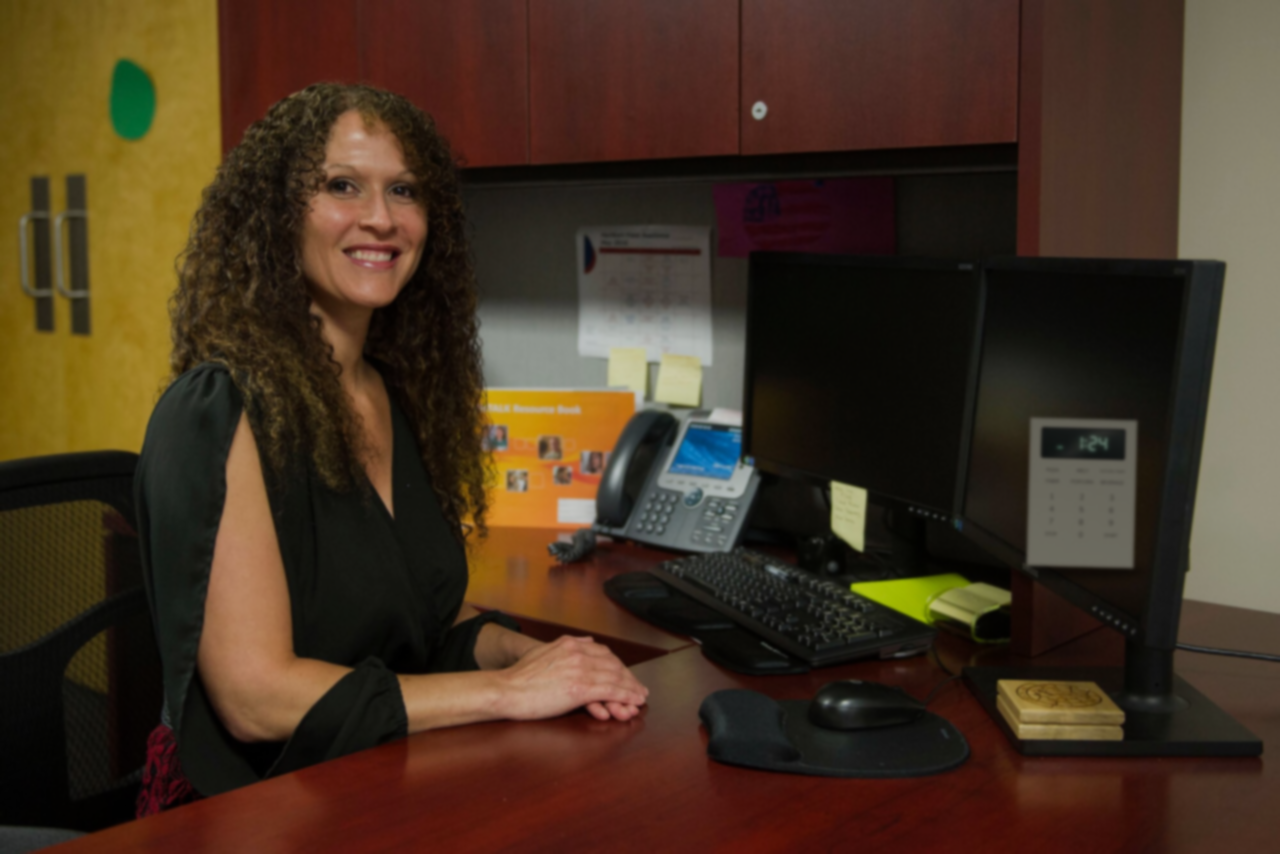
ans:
**1:24**
